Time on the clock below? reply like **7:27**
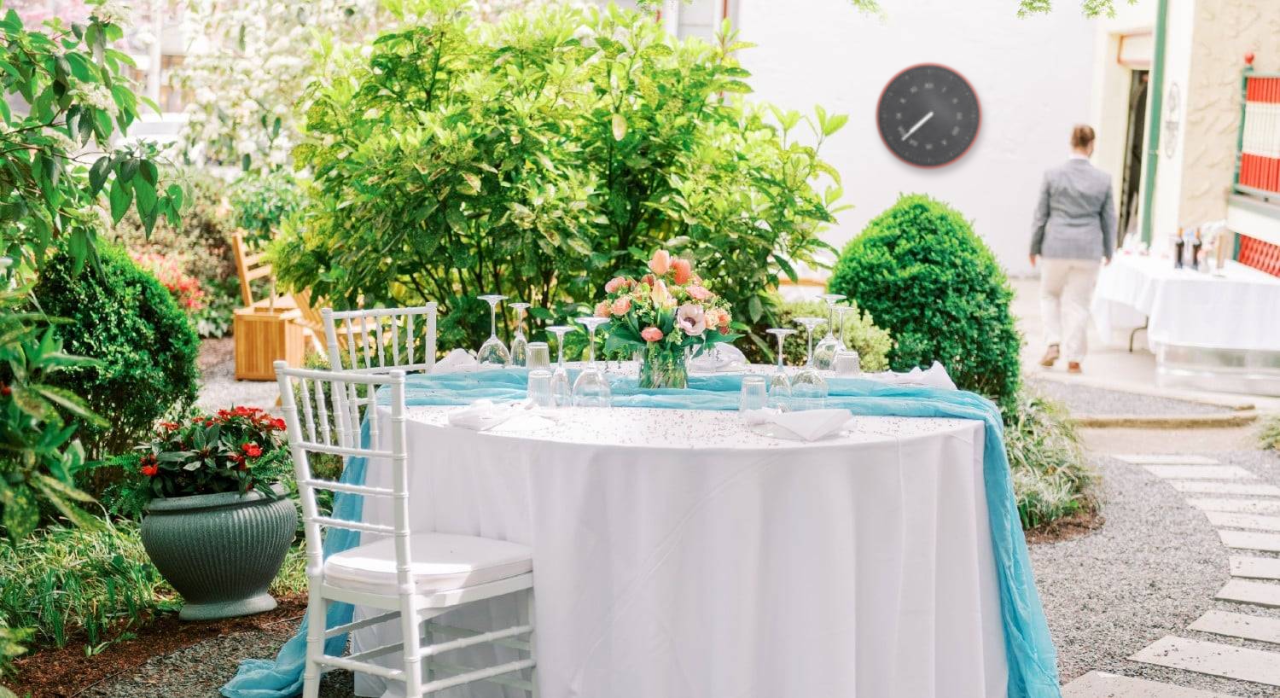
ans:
**7:38**
